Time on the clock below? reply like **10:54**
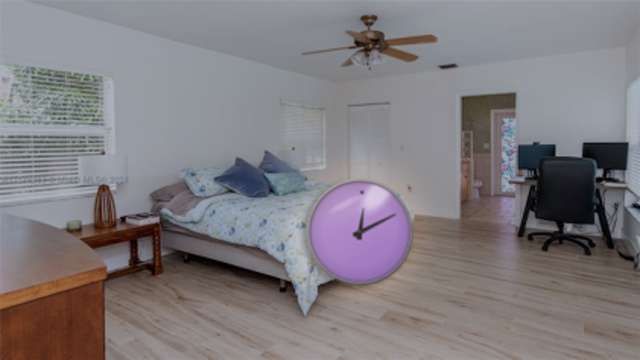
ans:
**12:10**
